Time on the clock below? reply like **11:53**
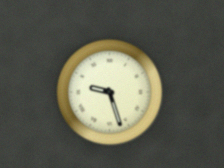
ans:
**9:27**
